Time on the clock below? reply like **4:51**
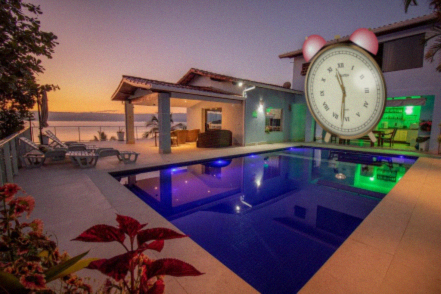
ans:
**11:32**
